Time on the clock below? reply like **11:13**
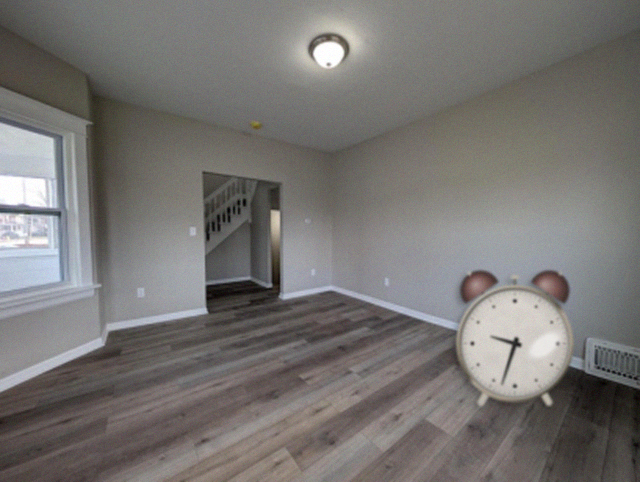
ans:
**9:33**
